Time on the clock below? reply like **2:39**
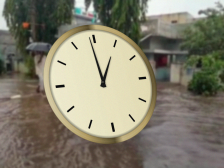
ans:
**12:59**
